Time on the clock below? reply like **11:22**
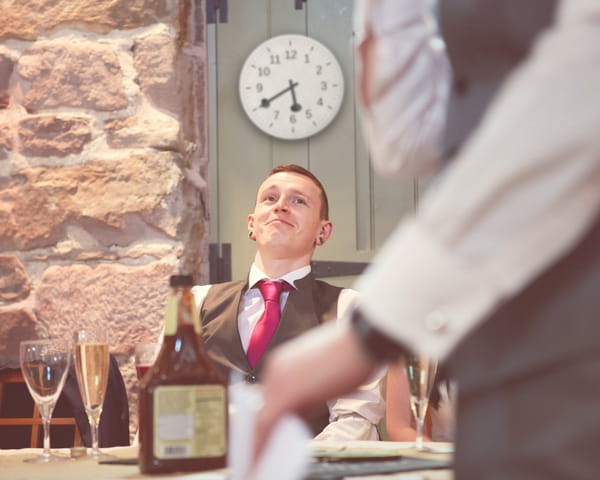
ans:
**5:40**
